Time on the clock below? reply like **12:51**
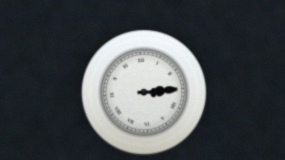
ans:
**3:15**
